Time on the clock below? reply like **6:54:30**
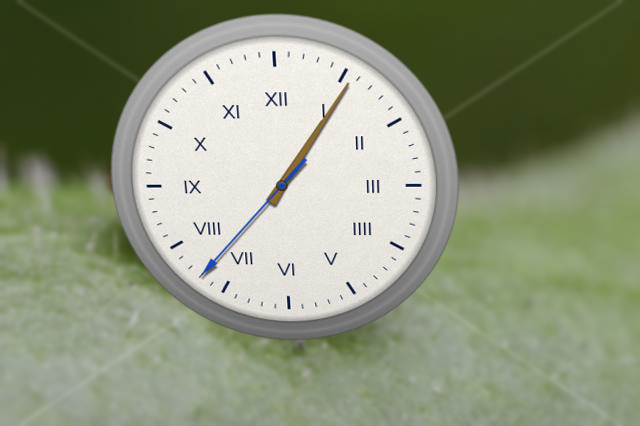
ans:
**1:05:37**
